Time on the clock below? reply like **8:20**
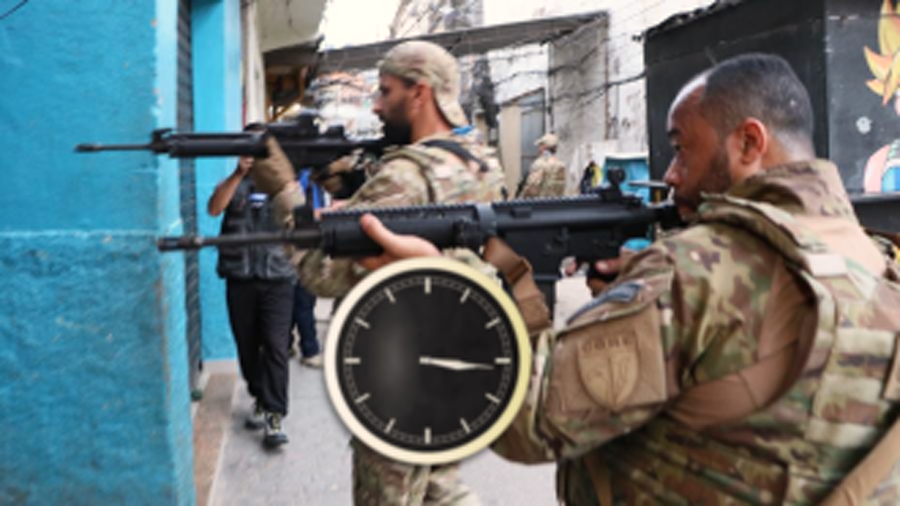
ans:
**3:16**
